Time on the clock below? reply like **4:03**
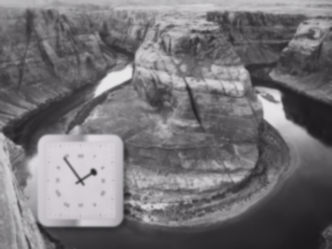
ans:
**1:54**
